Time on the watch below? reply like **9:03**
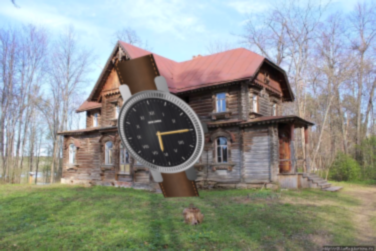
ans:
**6:15**
